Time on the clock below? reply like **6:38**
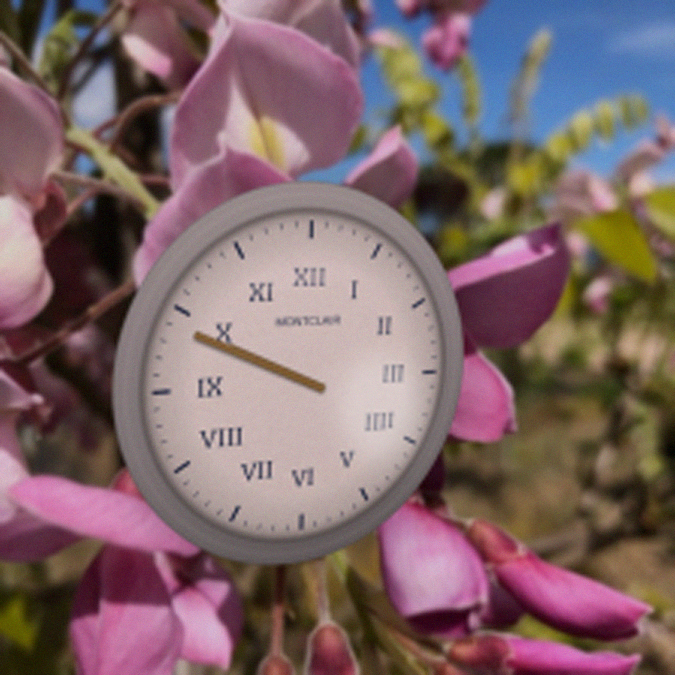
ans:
**9:49**
